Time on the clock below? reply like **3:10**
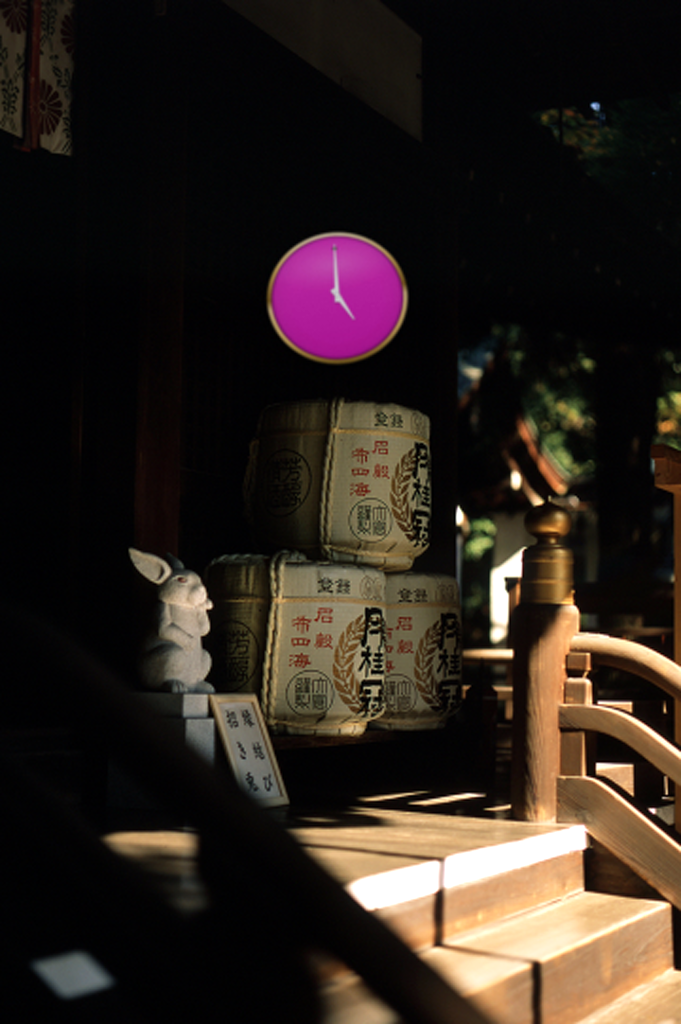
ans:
**5:00**
